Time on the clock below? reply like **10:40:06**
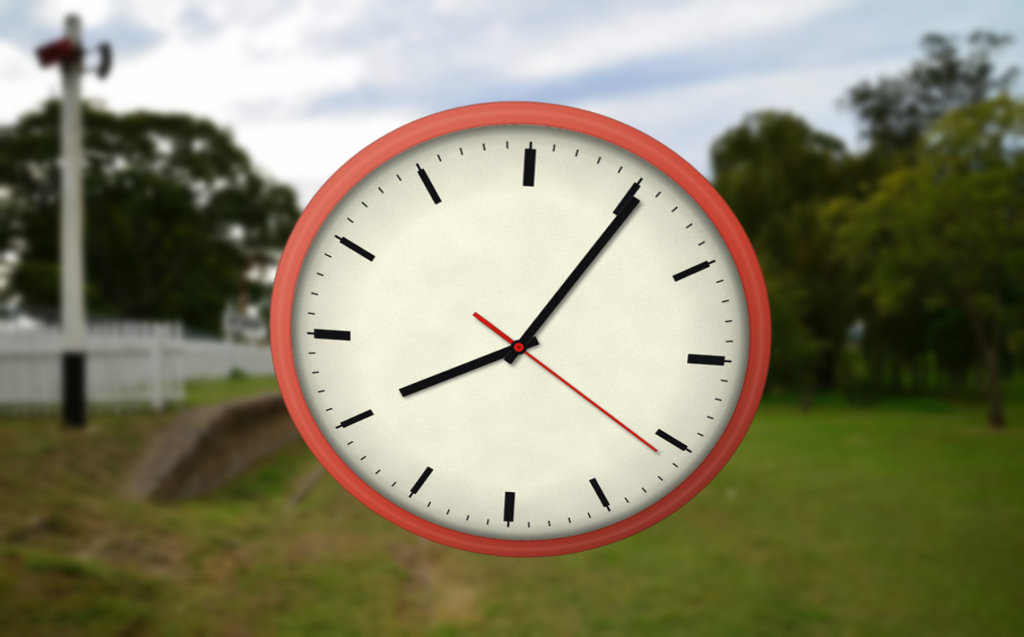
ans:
**8:05:21**
